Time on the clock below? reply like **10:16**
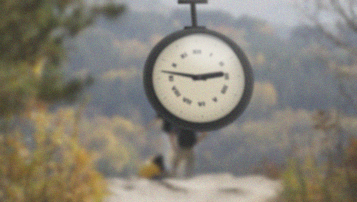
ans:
**2:47**
